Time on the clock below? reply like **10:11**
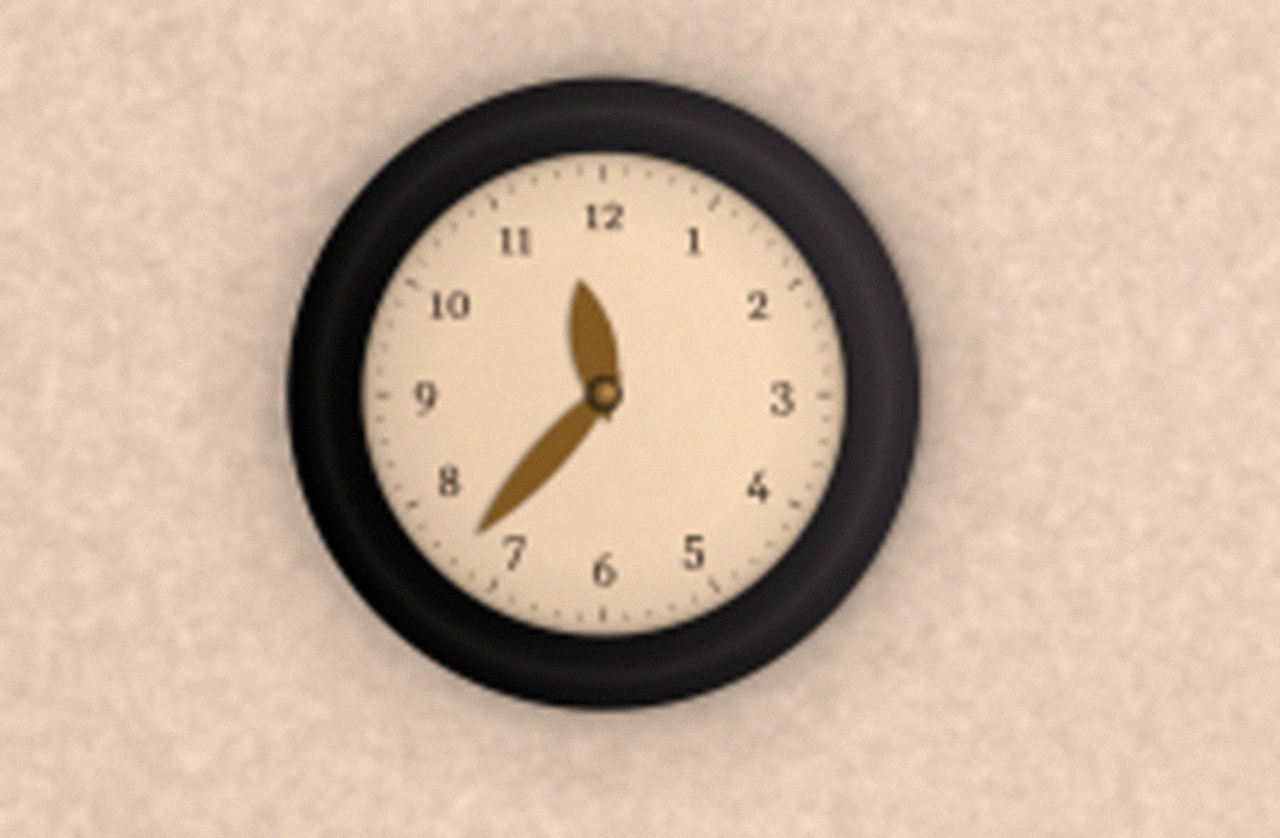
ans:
**11:37**
